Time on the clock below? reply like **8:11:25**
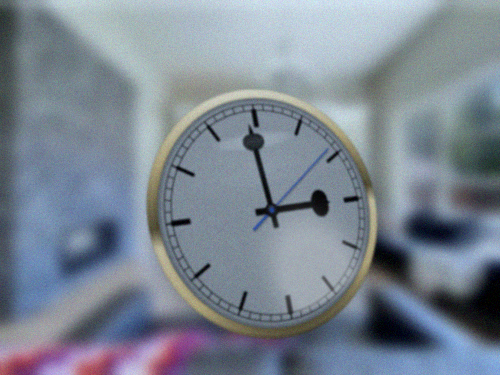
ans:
**2:59:09**
